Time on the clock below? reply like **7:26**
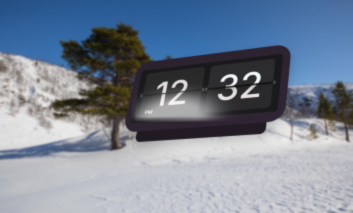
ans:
**12:32**
